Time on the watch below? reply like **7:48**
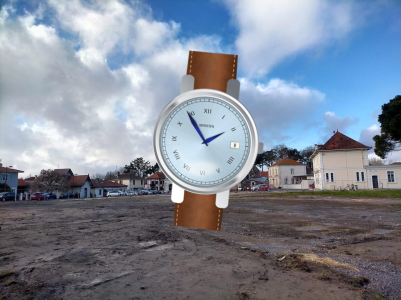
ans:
**1:54**
